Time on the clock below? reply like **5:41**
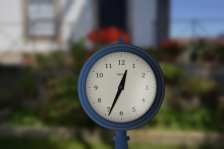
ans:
**12:34**
